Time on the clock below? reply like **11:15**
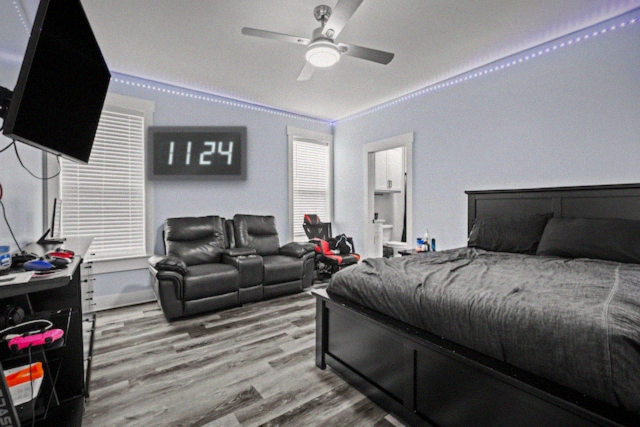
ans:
**11:24**
